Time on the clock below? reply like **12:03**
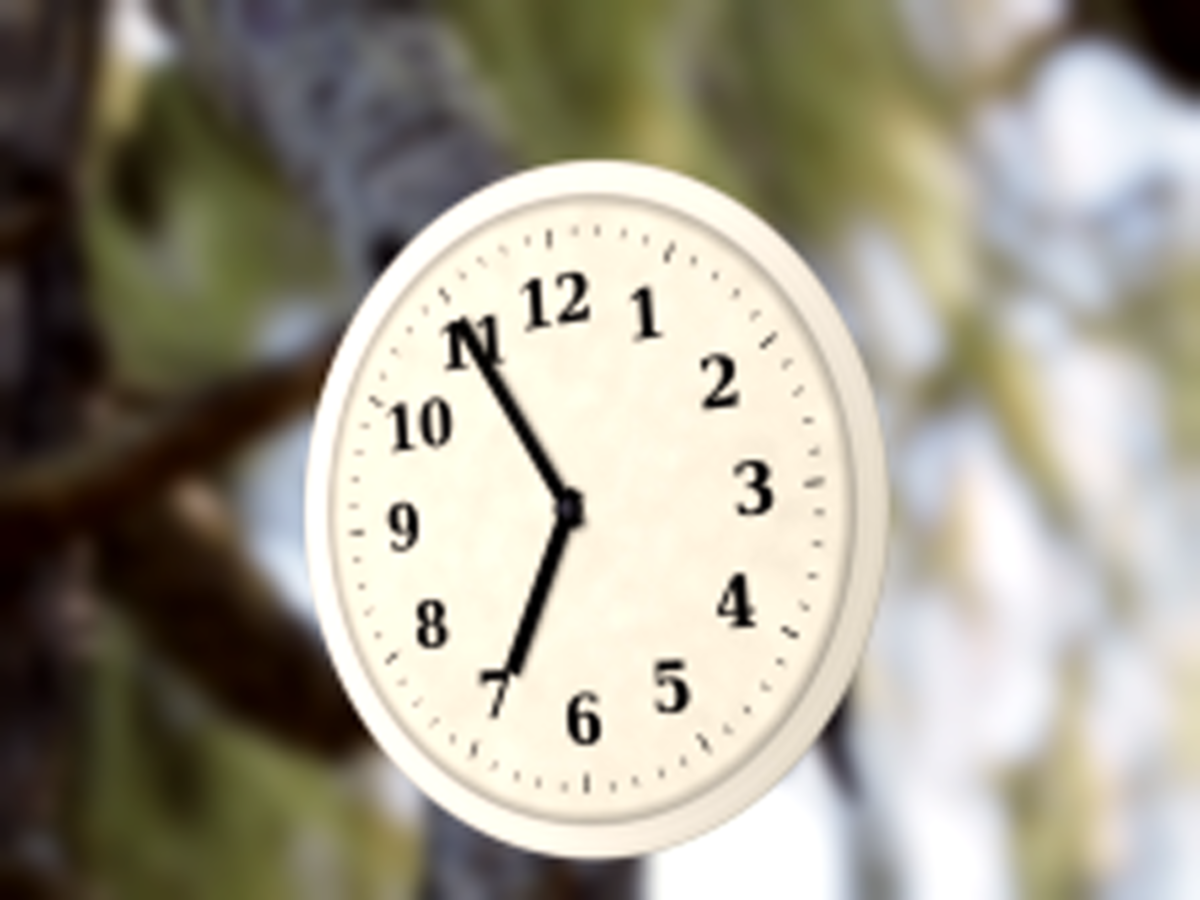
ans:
**6:55**
